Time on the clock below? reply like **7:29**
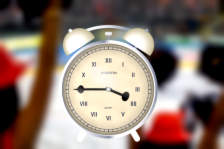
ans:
**3:45**
